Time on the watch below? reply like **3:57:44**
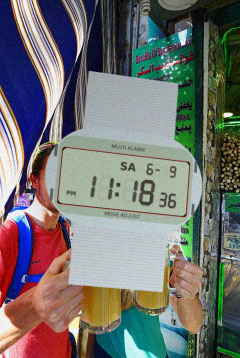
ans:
**11:18:36**
